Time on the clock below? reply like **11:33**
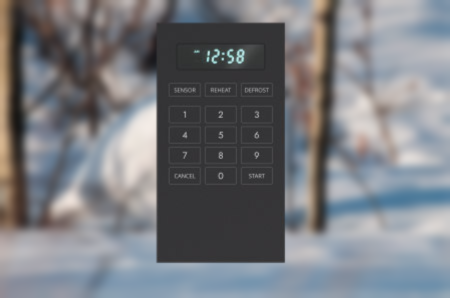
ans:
**12:58**
